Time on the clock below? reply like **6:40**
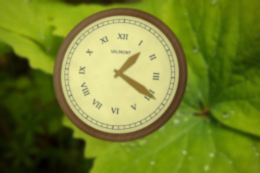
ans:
**1:20**
